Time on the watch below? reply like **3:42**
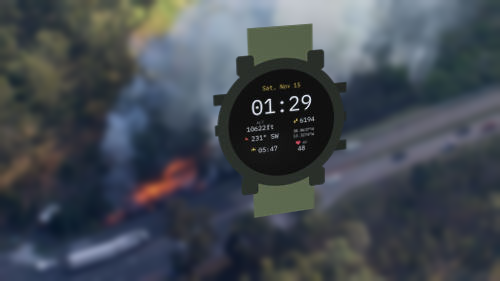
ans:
**1:29**
